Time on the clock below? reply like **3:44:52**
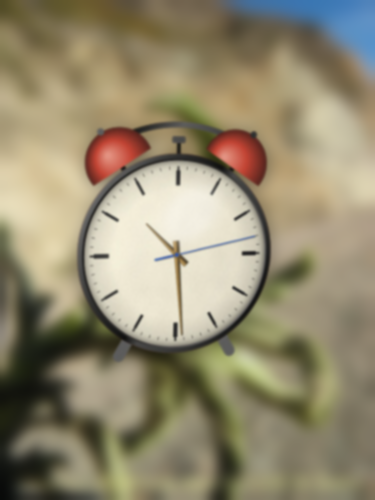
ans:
**10:29:13**
